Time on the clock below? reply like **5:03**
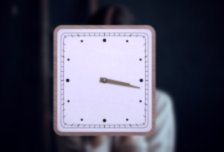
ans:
**3:17**
